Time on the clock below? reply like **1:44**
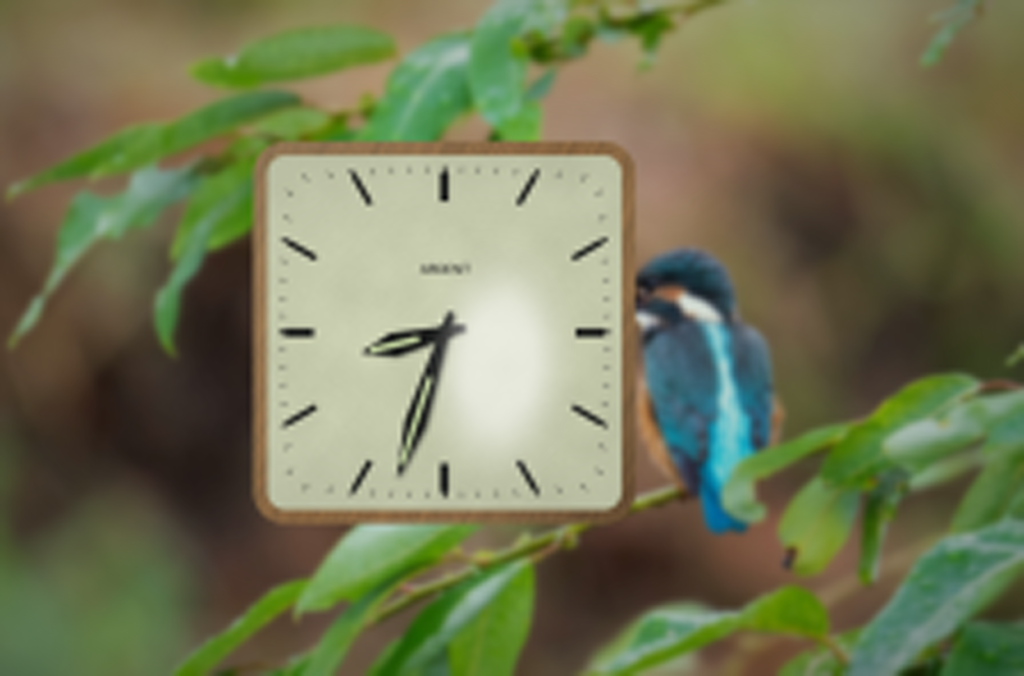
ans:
**8:33**
